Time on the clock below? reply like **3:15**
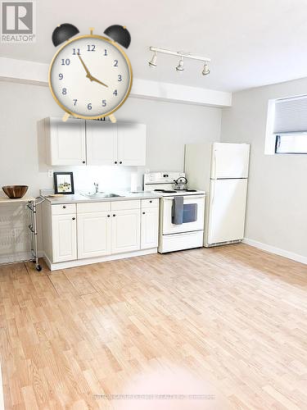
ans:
**3:55**
